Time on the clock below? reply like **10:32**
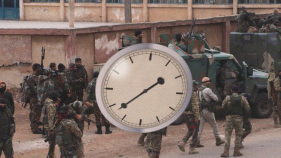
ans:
**1:38**
